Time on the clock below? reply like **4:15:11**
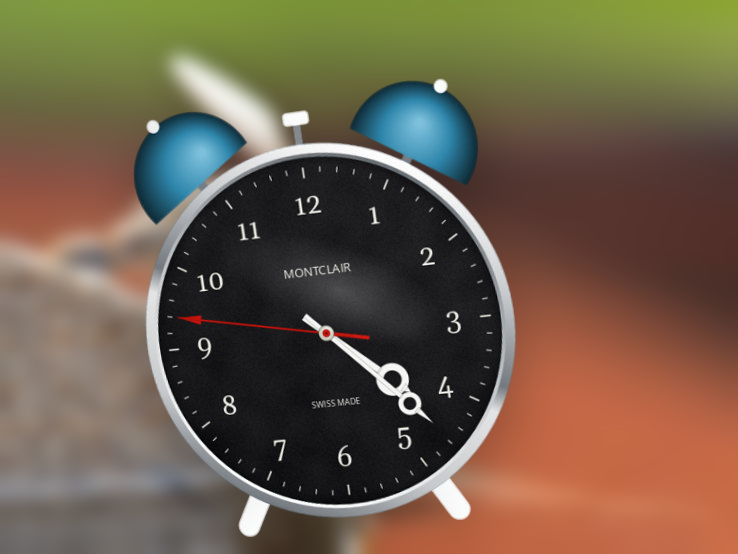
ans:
**4:22:47**
